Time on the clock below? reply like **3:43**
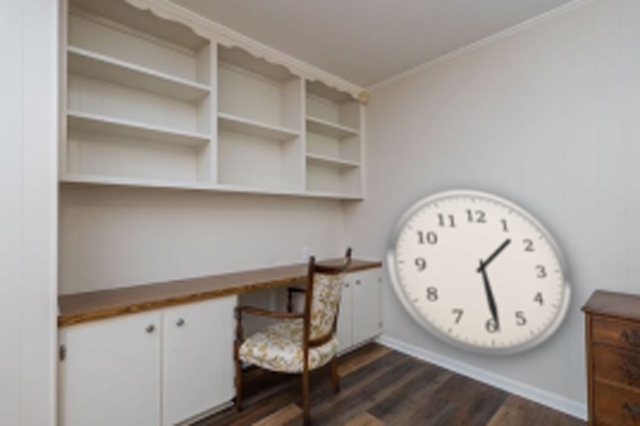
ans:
**1:29**
